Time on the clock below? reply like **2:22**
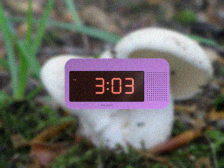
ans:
**3:03**
